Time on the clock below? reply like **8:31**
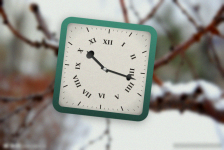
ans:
**10:17**
